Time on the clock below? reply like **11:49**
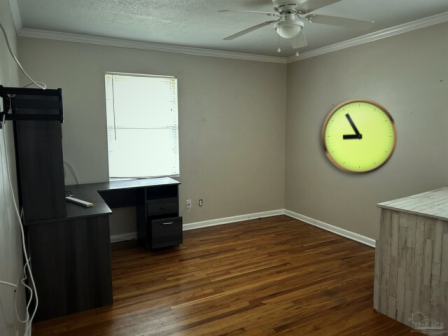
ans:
**8:55**
